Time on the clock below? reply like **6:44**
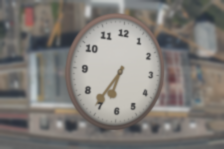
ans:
**6:36**
